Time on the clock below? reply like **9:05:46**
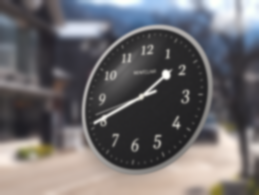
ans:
**1:40:42**
